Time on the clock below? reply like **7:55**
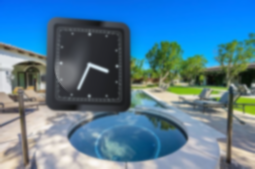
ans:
**3:34**
